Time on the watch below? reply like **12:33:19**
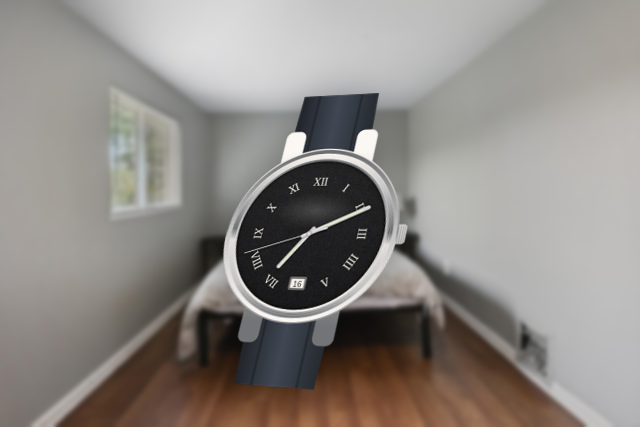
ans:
**7:10:42**
